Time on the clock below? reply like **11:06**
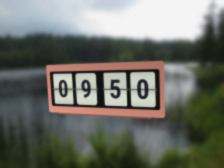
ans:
**9:50**
